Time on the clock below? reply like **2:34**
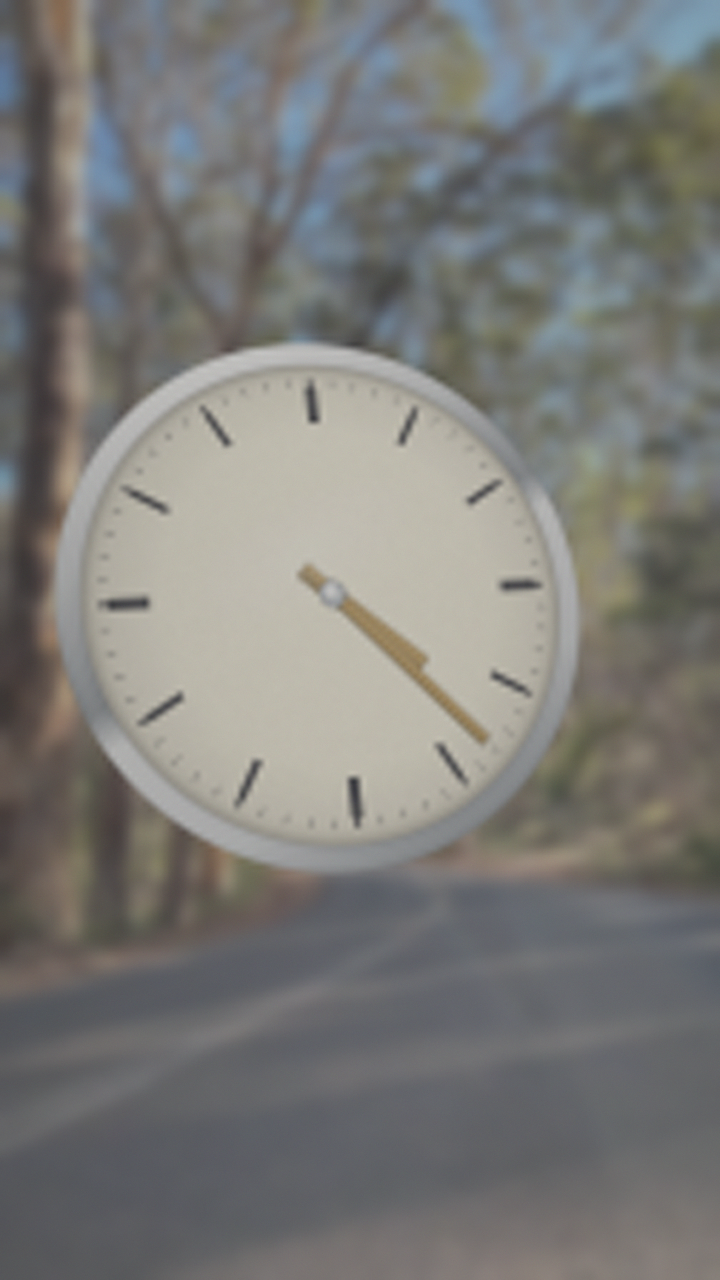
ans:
**4:23**
